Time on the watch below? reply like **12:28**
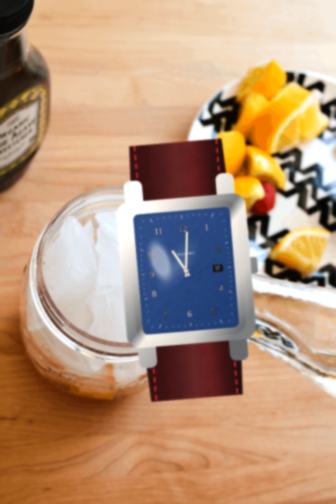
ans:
**11:01**
